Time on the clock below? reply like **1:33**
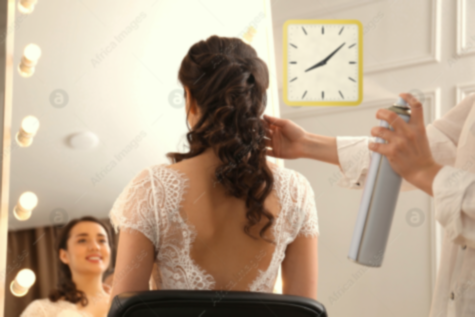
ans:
**8:08**
